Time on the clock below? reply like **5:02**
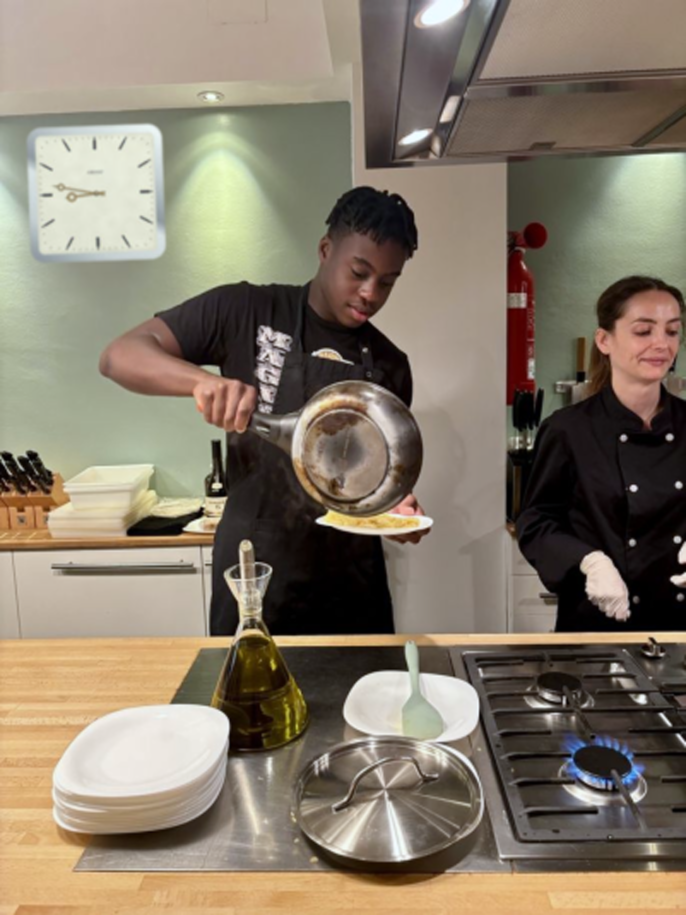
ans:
**8:47**
